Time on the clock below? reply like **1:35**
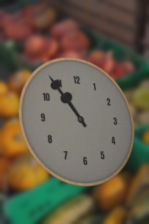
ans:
**10:54**
